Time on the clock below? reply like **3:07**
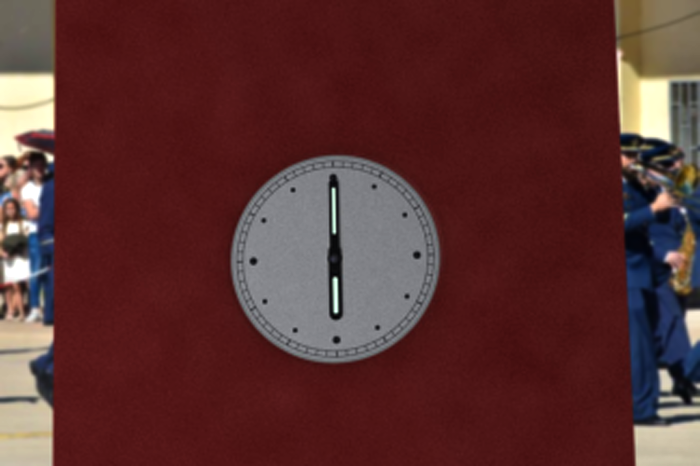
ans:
**6:00**
